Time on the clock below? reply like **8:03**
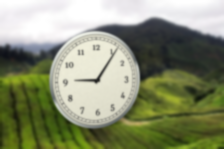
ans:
**9:06**
